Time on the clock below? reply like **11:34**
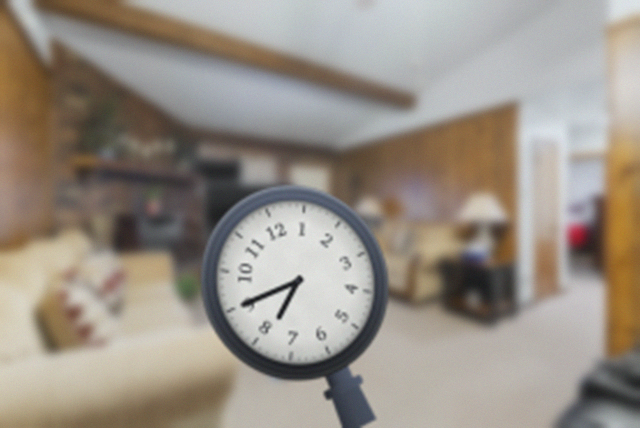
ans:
**7:45**
